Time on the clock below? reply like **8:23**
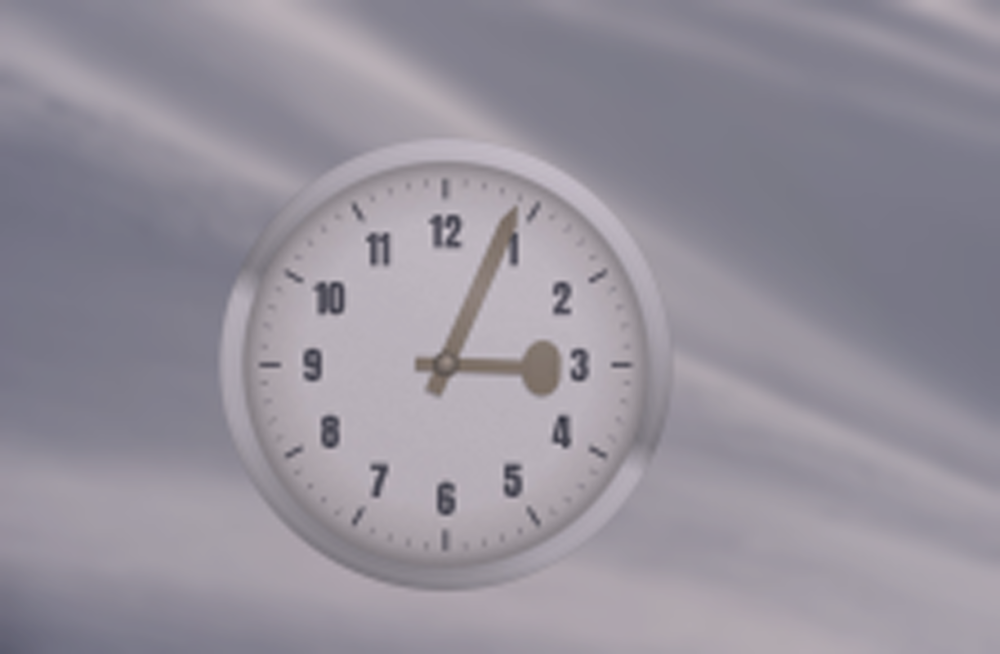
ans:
**3:04**
